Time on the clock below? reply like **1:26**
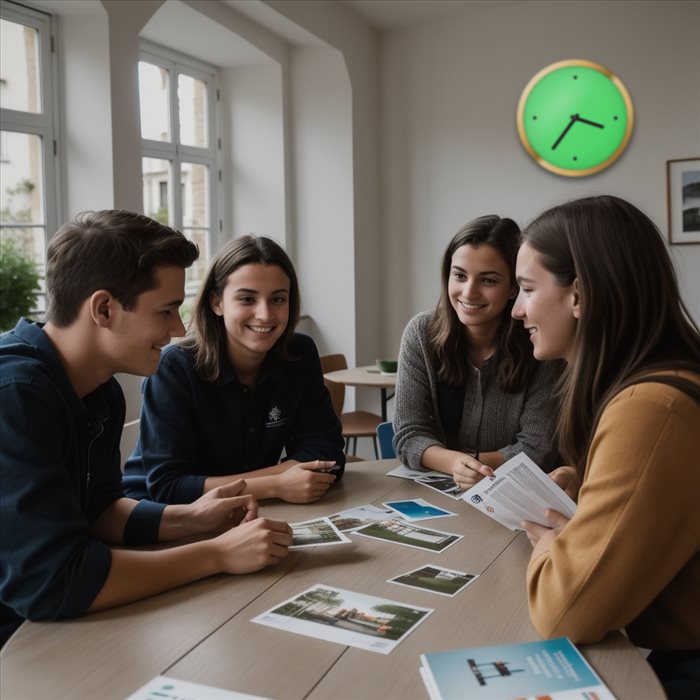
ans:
**3:36**
